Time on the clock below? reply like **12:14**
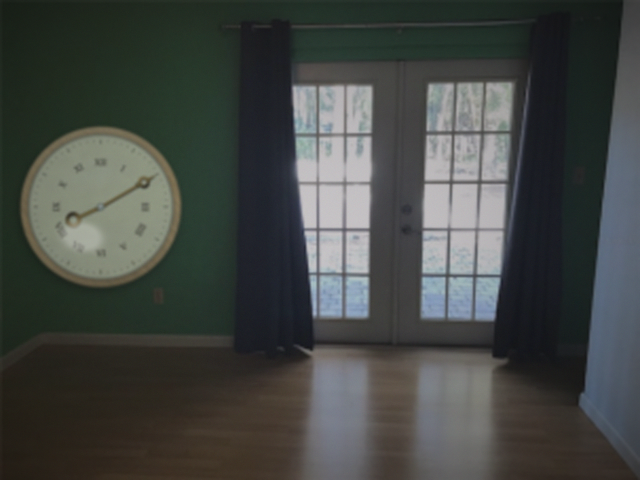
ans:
**8:10**
